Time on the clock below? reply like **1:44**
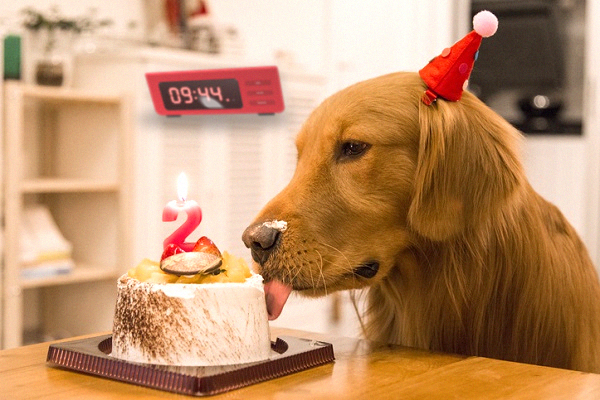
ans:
**9:44**
